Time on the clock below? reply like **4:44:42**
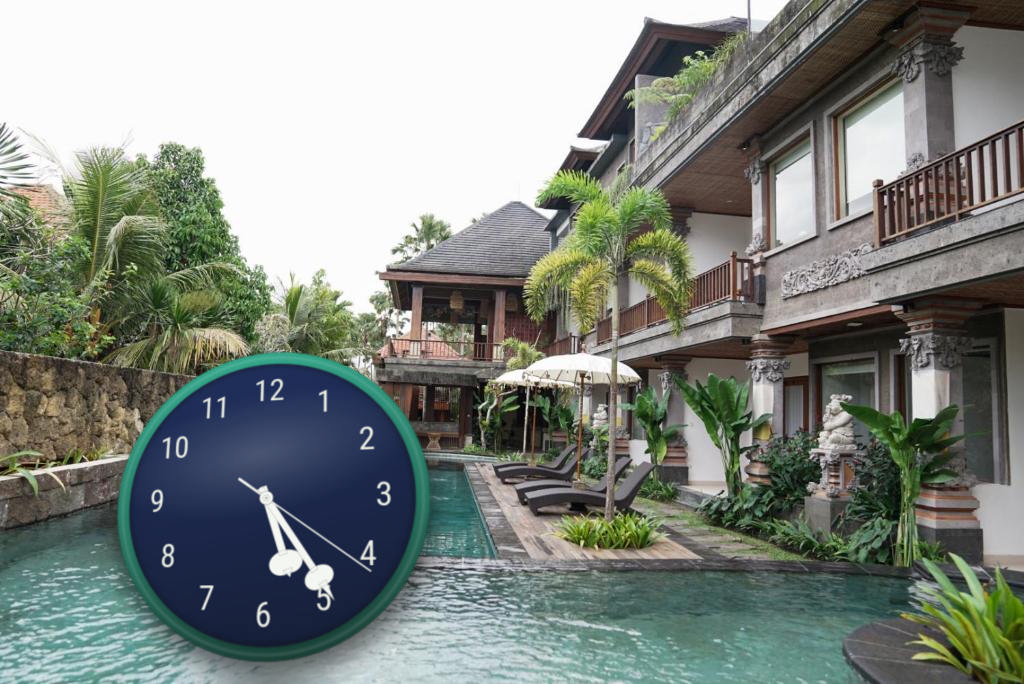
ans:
**5:24:21**
